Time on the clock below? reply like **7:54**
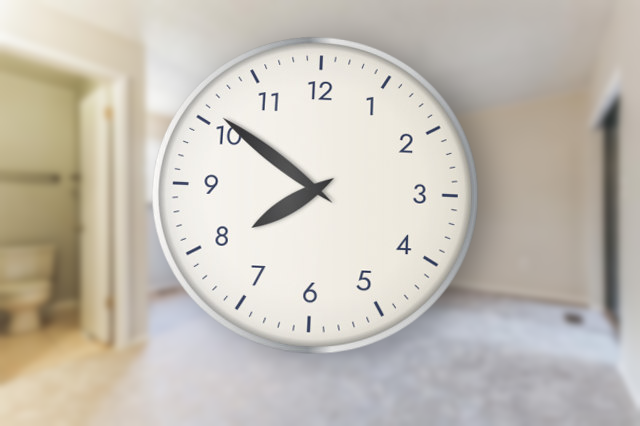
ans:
**7:51**
